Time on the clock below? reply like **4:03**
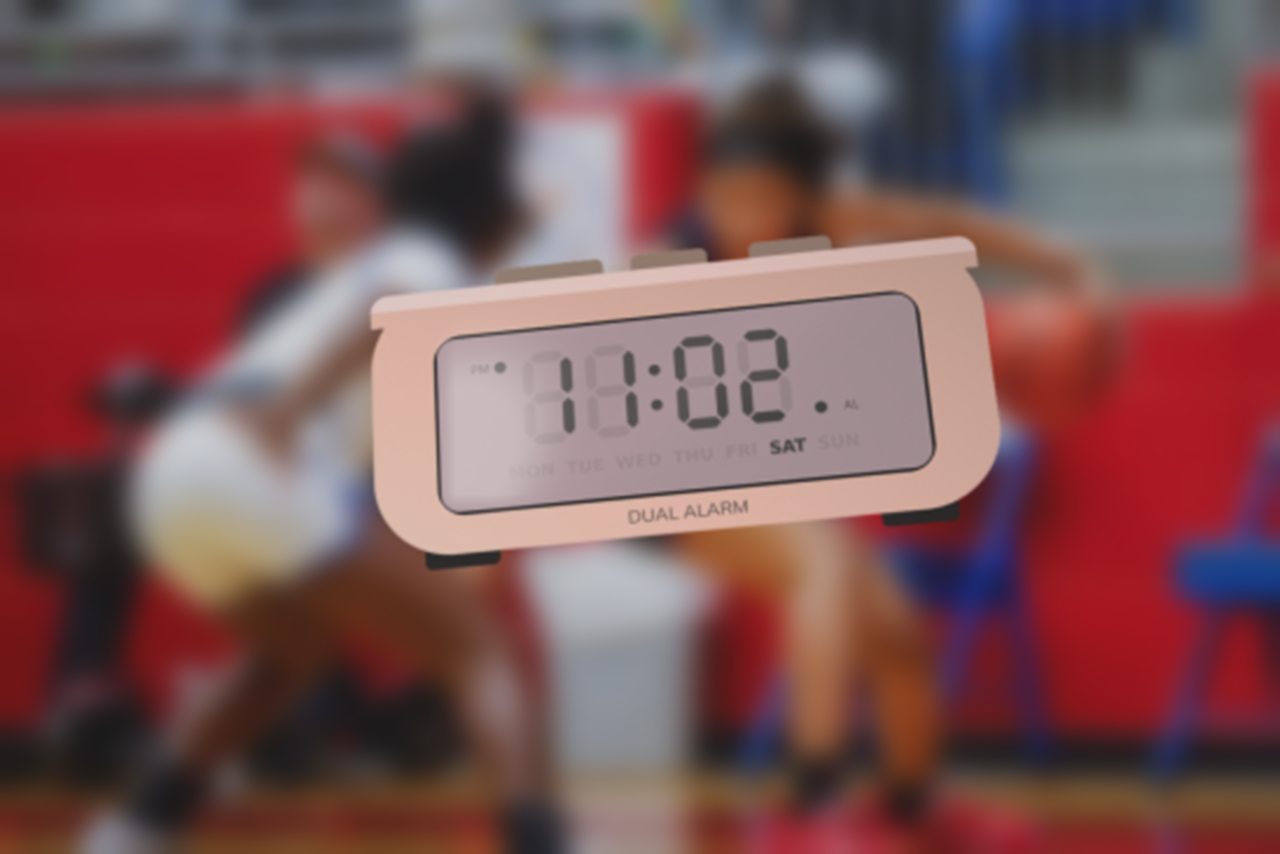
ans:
**11:02**
